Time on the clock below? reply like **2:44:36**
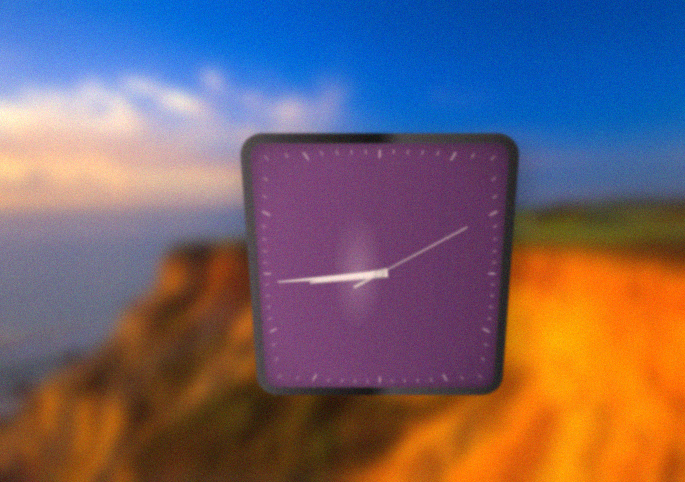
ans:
**8:44:10**
